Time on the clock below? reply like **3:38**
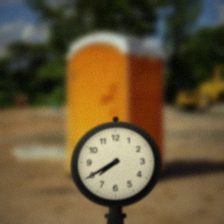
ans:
**7:40**
